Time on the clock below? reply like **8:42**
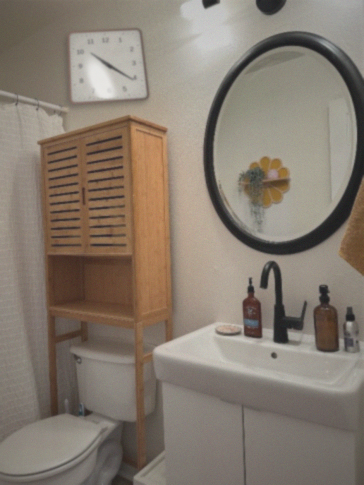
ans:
**10:21**
